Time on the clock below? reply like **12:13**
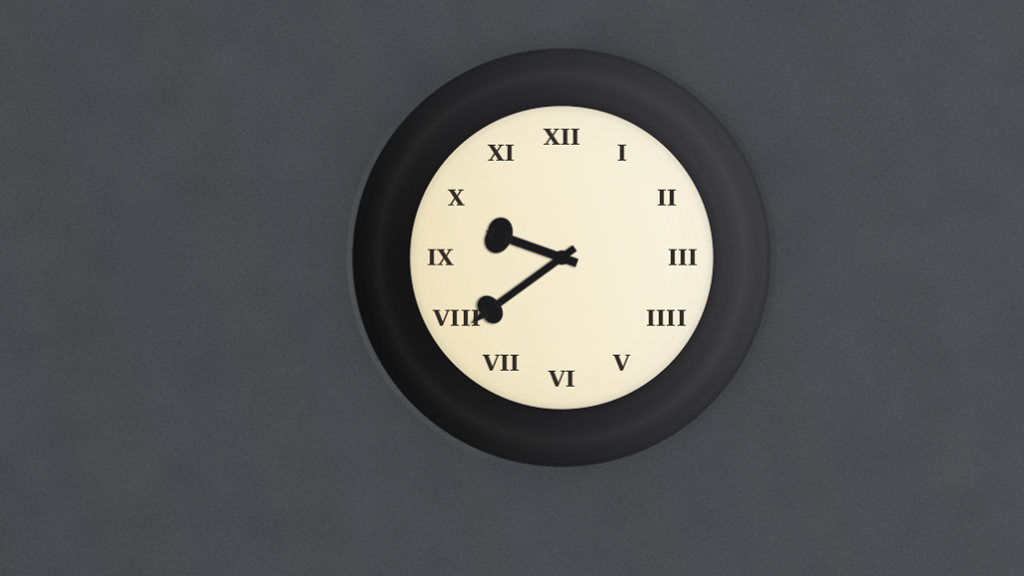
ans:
**9:39**
